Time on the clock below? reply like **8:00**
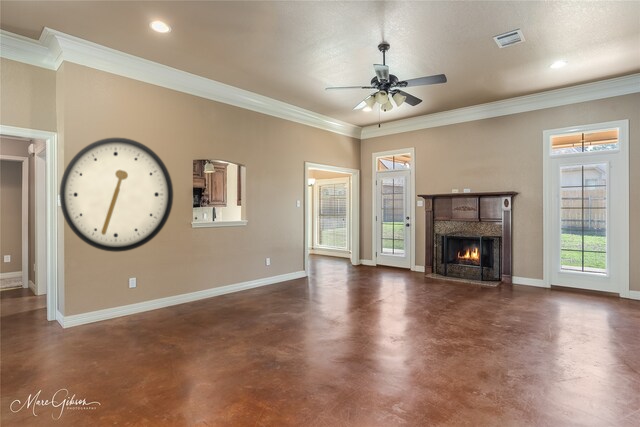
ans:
**12:33**
